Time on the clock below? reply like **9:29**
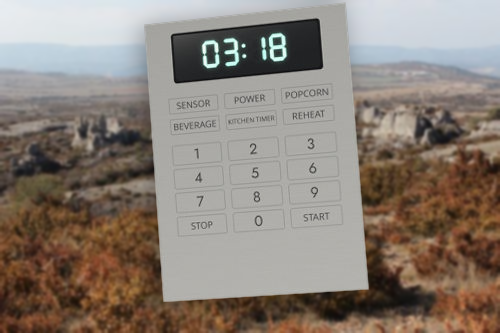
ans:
**3:18**
